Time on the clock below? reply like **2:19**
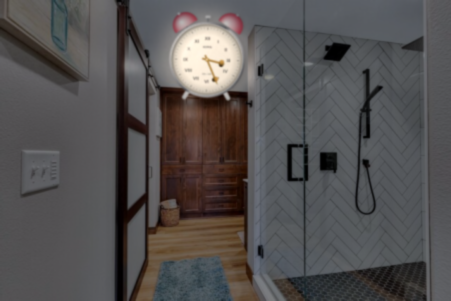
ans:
**3:26**
